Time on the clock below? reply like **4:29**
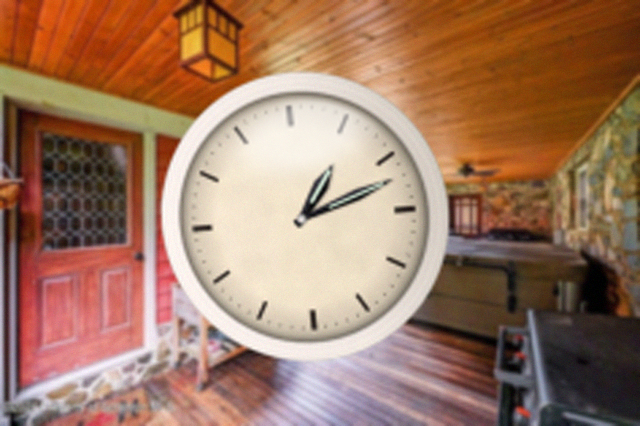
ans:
**1:12**
